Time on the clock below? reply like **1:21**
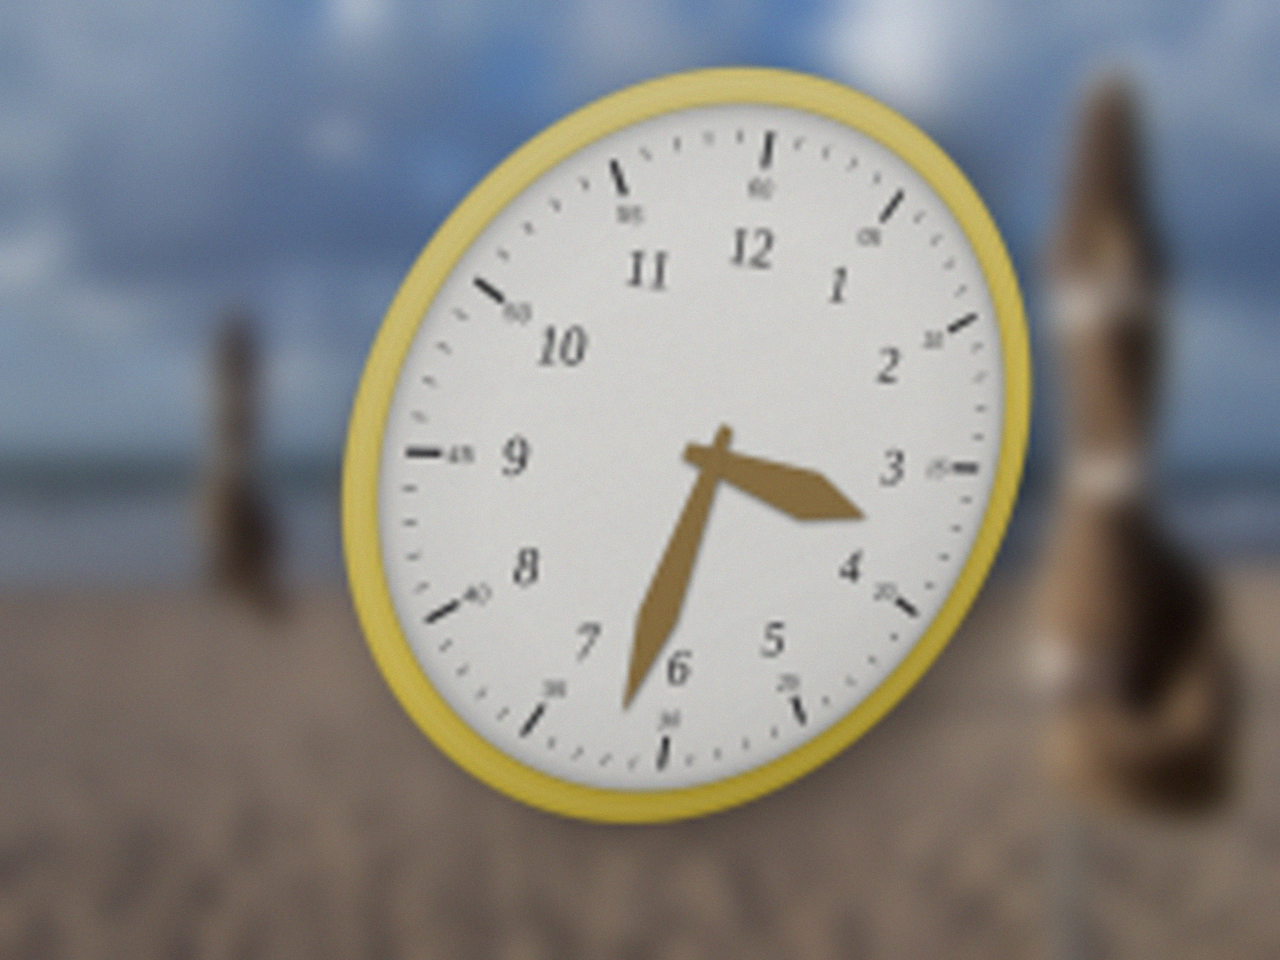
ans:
**3:32**
